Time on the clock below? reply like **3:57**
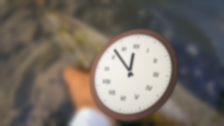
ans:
**11:52**
